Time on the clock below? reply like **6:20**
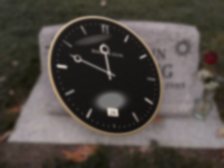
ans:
**11:48**
